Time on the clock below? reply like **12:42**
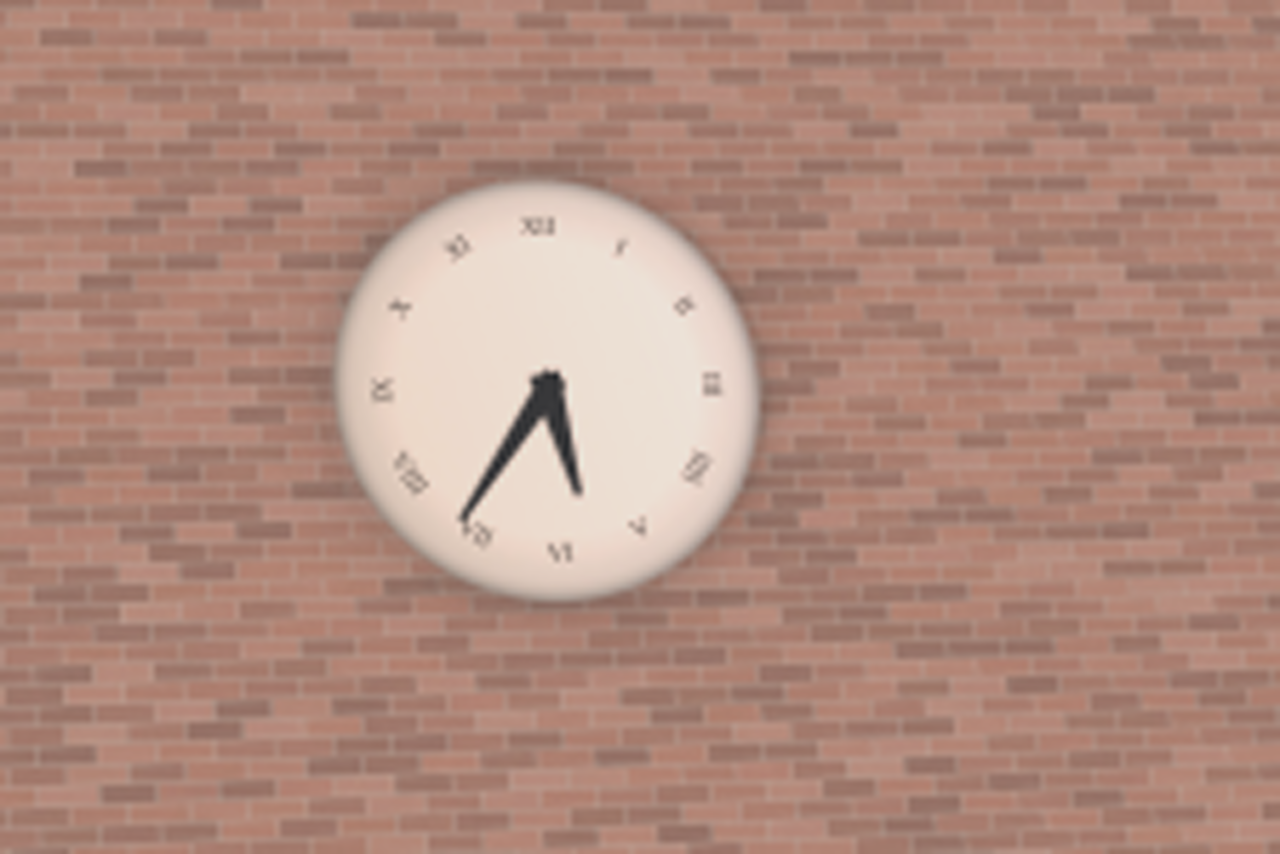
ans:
**5:36**
